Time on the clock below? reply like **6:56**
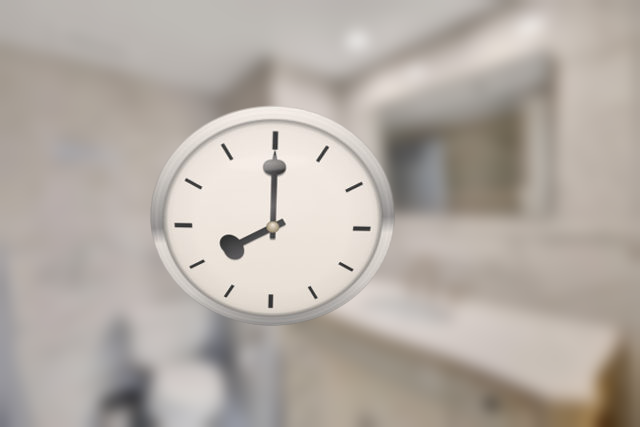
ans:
**8:00**
